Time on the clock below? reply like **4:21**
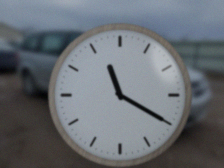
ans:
**11:20**
